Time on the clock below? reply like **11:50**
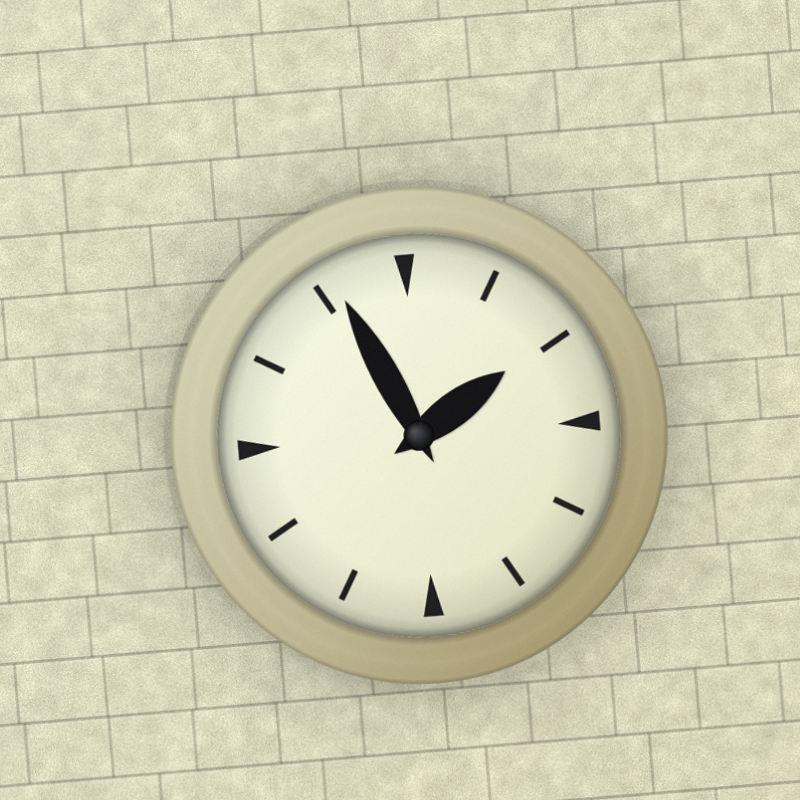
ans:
**1:56**
